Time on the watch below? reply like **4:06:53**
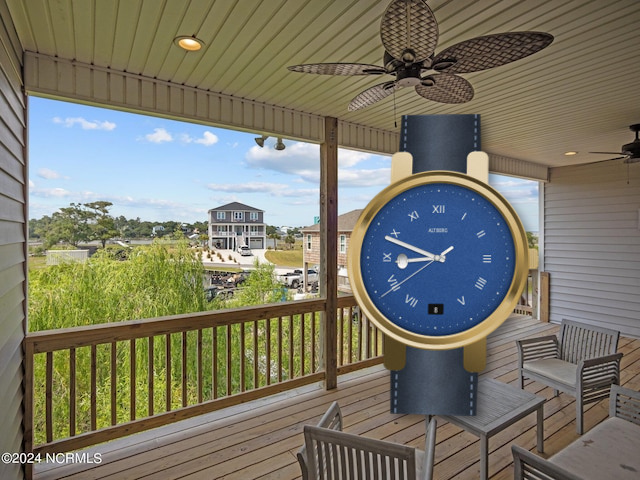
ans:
**8:48:39**
